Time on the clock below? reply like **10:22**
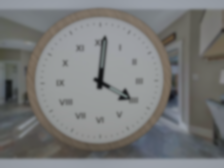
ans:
**4:01**
